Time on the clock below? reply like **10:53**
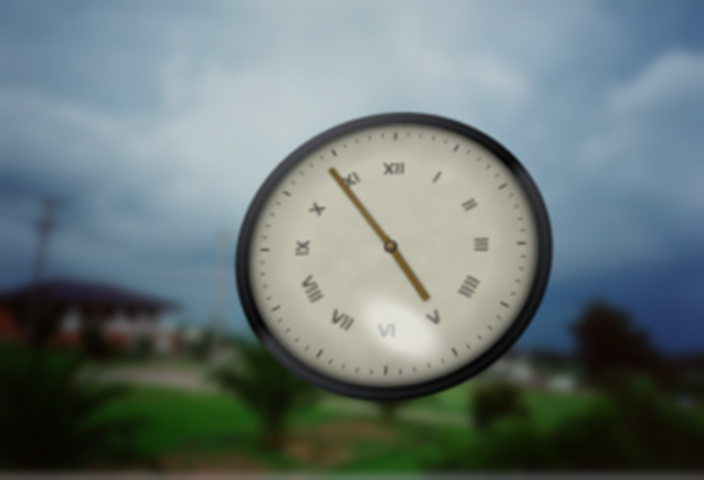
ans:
**4:54**
